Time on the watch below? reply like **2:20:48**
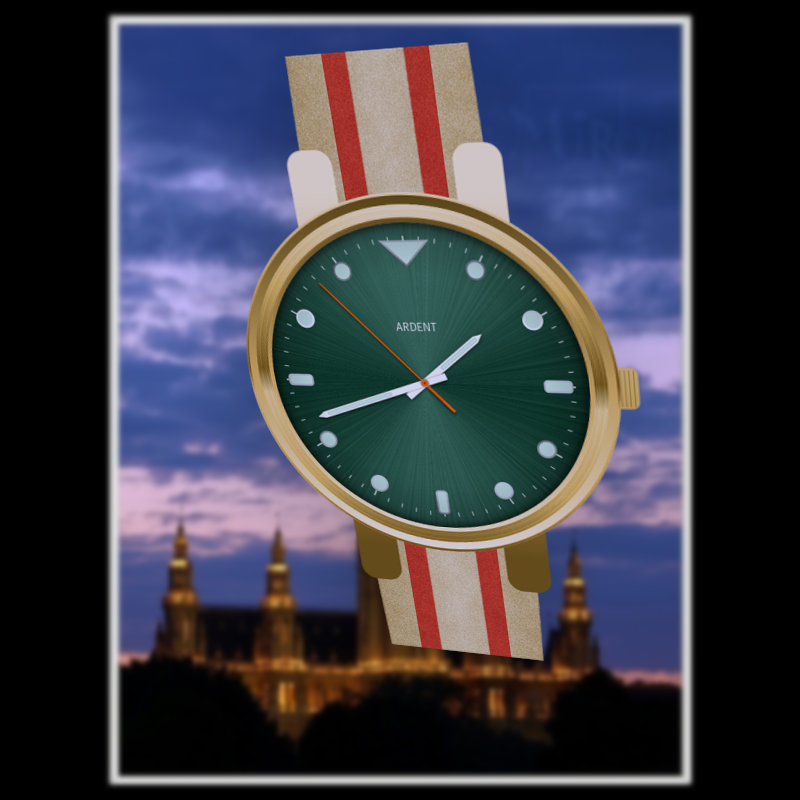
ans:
**1:41:53**
